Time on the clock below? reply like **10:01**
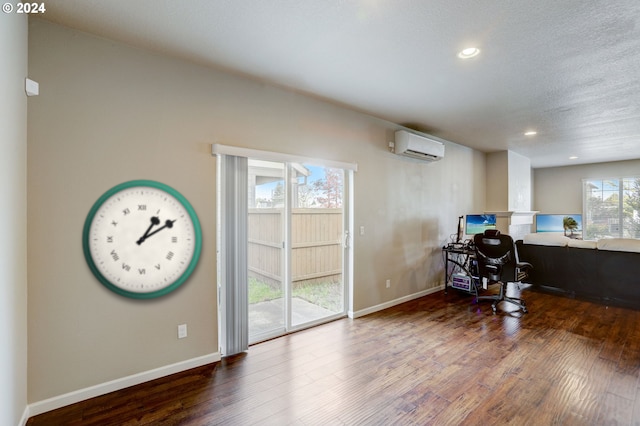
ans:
**1:10**
